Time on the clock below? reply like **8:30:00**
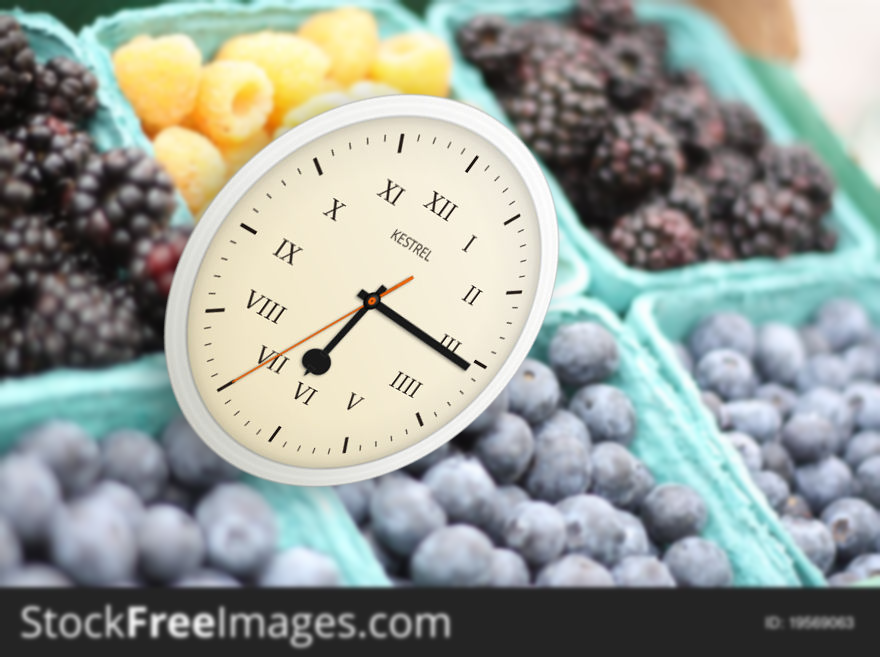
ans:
**6:15:35**
